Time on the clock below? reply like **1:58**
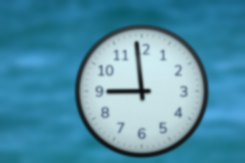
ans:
**8:59**
